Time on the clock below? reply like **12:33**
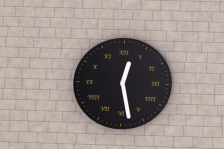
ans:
**12:28**
